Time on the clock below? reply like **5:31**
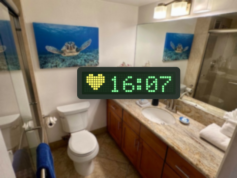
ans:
**16:07**
